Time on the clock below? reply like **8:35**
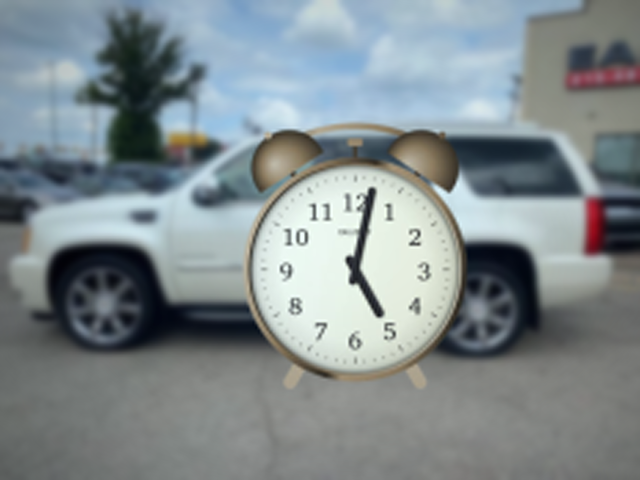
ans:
**5:02**
